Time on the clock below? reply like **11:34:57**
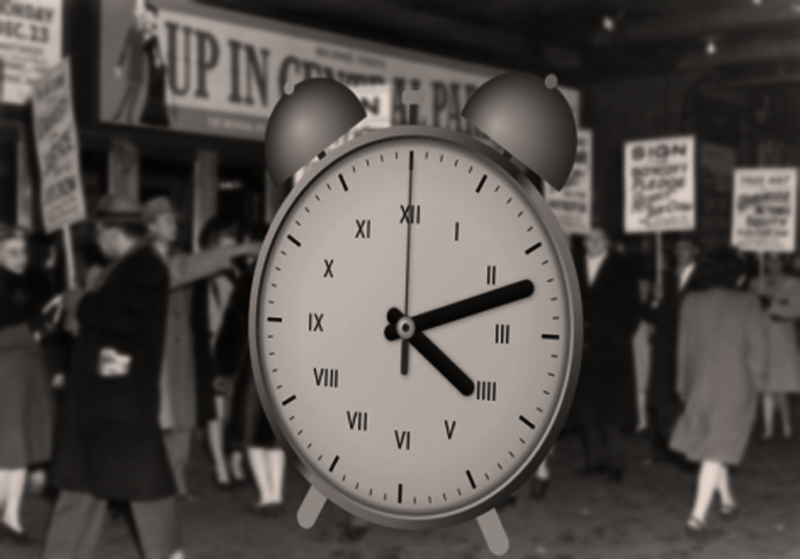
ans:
**4:12:00**
